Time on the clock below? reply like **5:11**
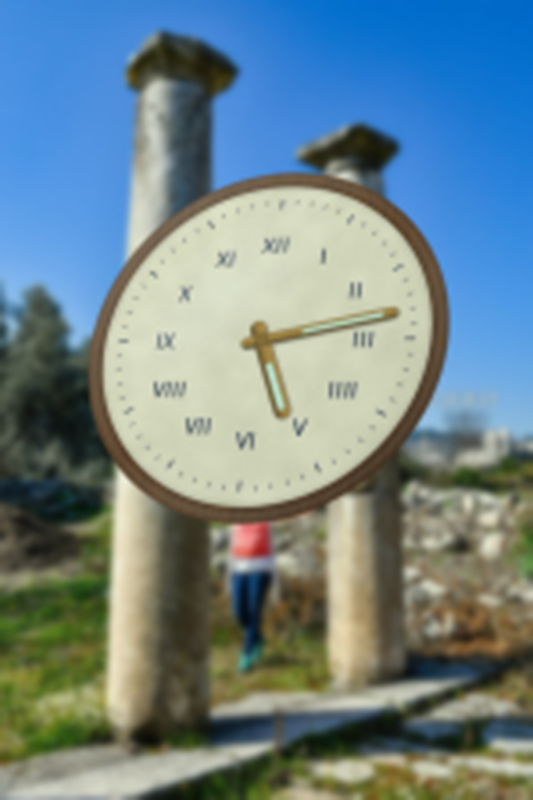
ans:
**5:13**
